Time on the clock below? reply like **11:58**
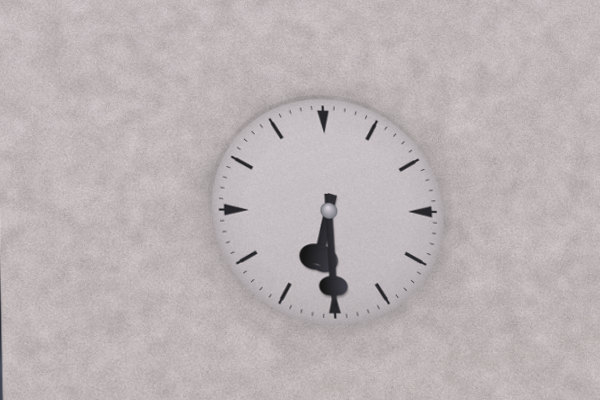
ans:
**6:30**
